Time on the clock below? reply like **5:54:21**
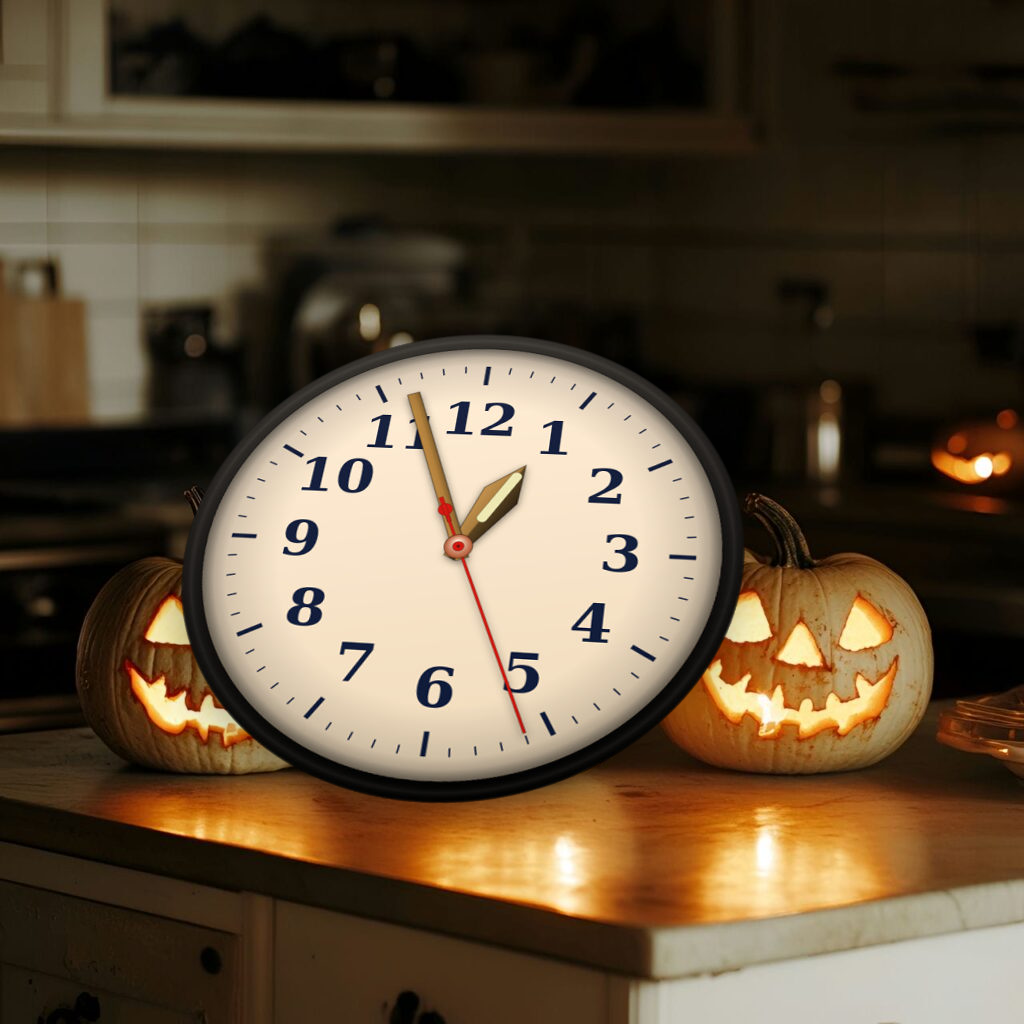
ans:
**12:56:26**
